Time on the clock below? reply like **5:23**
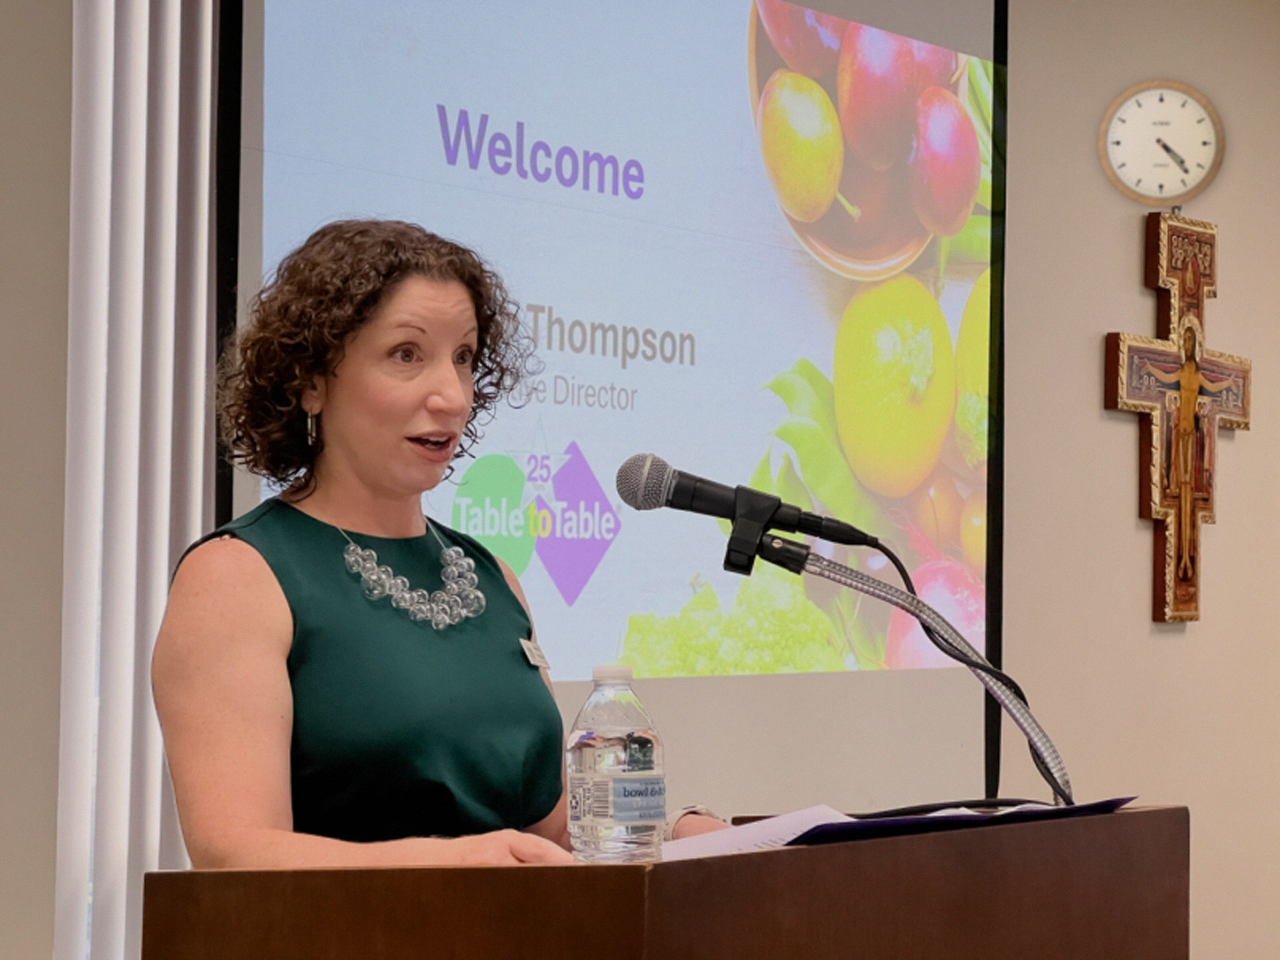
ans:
**4:23**
